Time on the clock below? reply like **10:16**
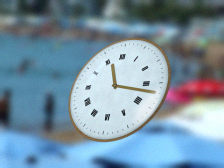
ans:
**11:17**
